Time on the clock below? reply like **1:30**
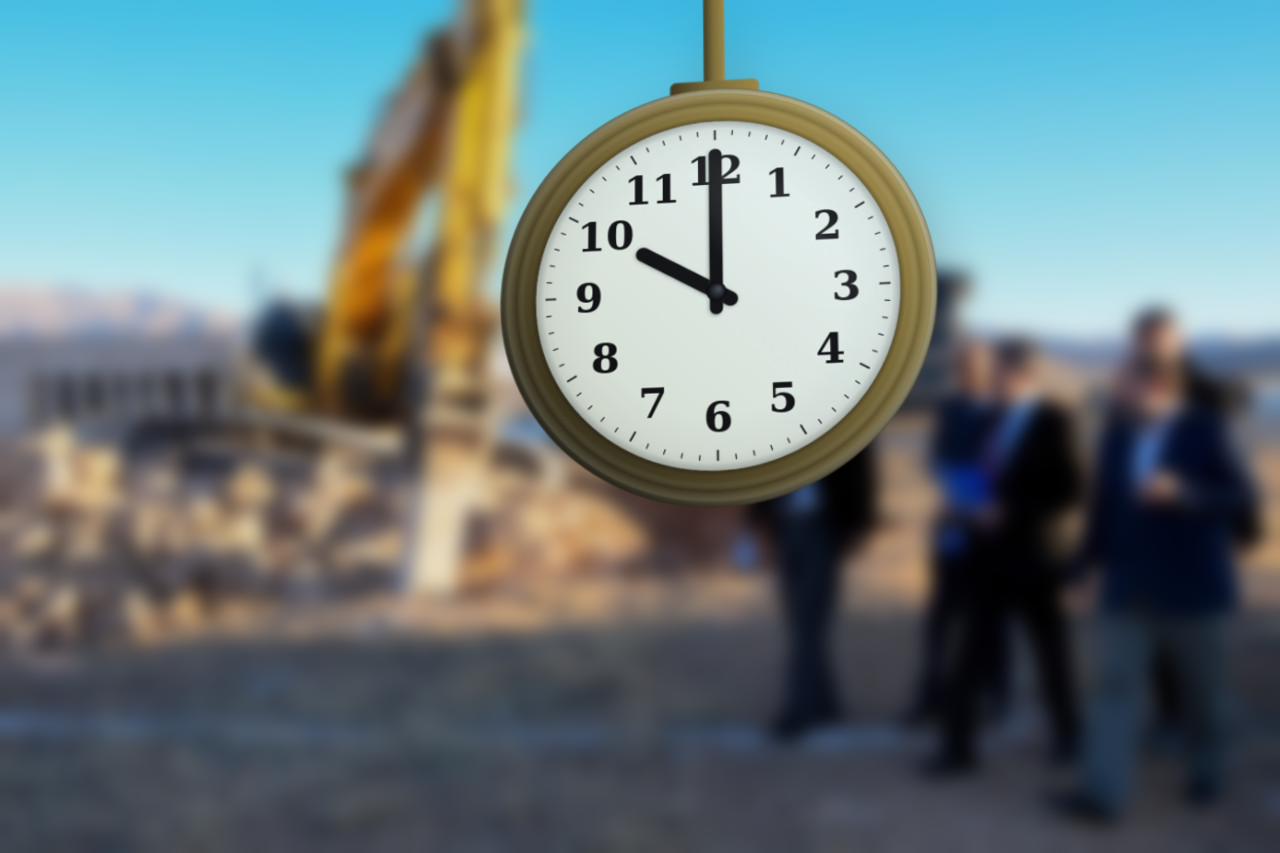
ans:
**10:00**
